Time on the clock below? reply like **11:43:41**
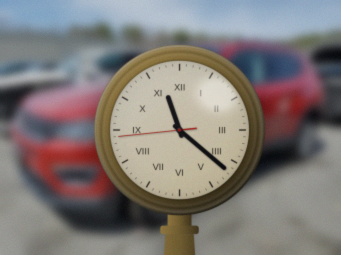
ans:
**11:21:44**
